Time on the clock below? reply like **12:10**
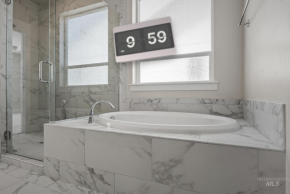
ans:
**9:59**
